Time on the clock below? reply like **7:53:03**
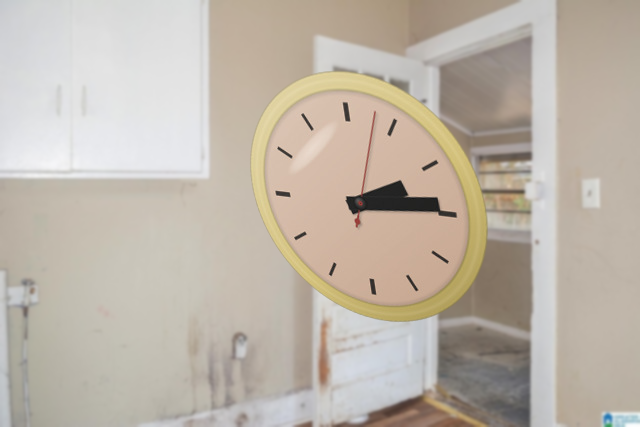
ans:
**2:14:03**
